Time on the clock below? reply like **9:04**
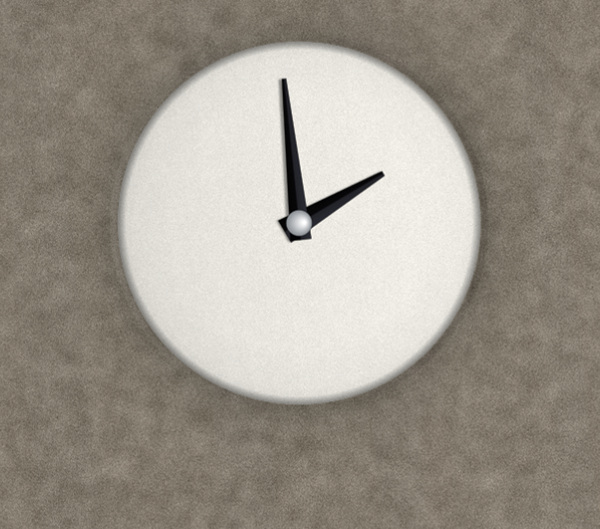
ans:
**1:59**
